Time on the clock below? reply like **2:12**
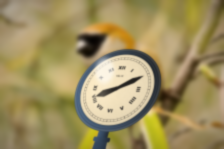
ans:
**8:10**
